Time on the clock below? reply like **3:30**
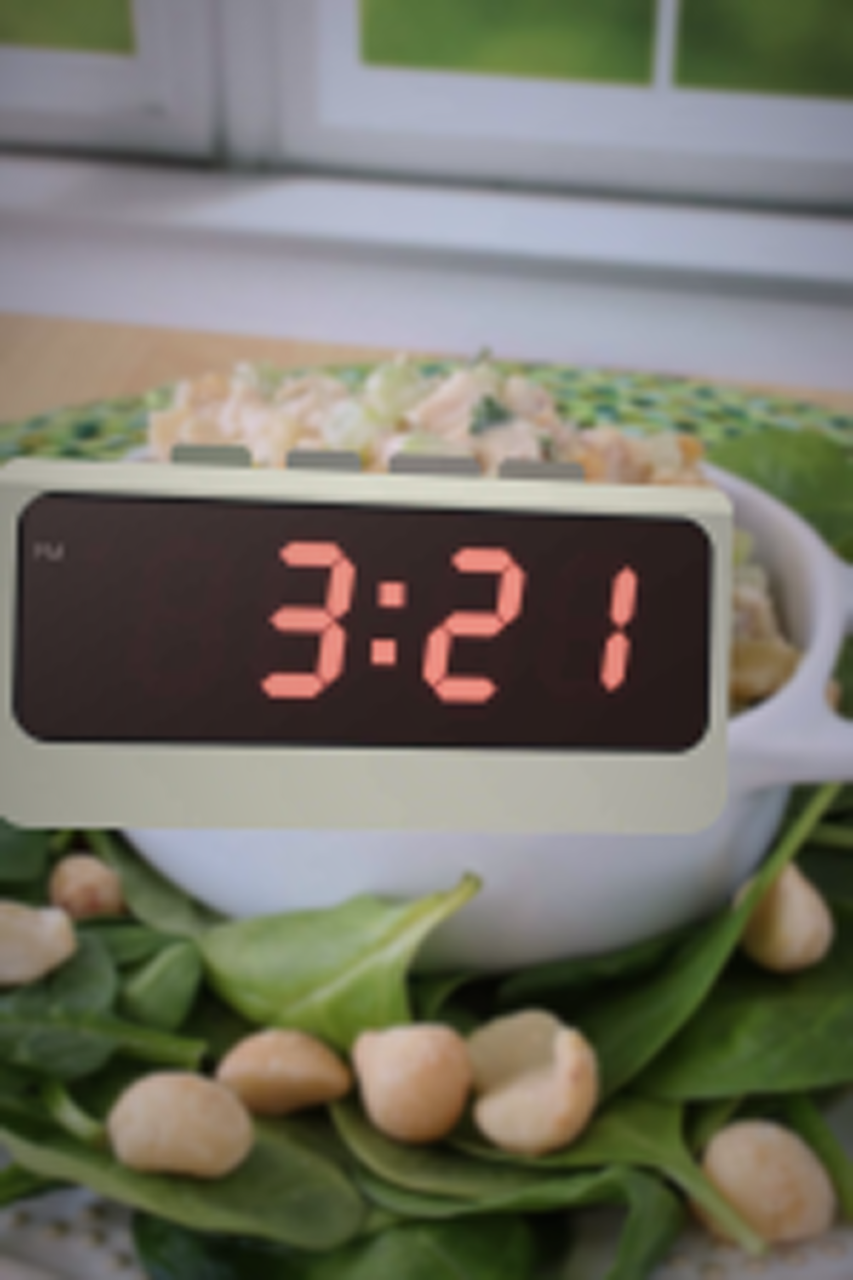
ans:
**3:21**
